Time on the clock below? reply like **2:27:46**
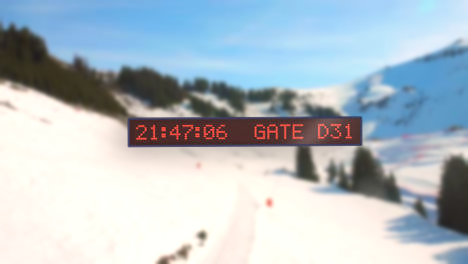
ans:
**21:47:06**
